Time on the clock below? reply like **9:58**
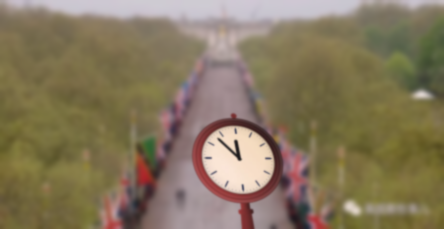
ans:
**11:53**
